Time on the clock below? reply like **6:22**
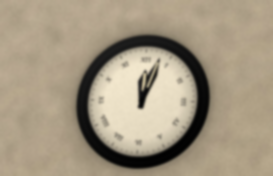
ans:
**12:03**
